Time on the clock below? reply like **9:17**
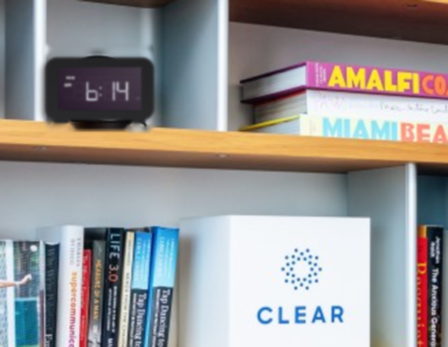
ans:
**6:14**
